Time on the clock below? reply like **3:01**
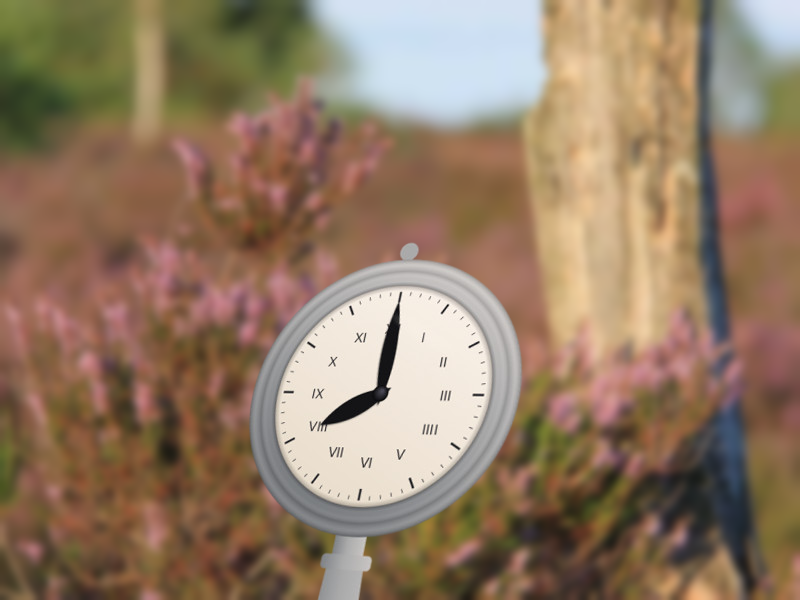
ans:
**8:00**
